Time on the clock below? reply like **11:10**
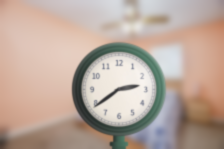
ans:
**2:39**
